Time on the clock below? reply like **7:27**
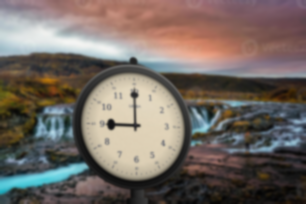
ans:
**9:00**
